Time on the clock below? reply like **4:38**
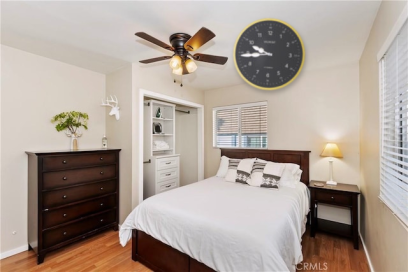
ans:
**9:44**
